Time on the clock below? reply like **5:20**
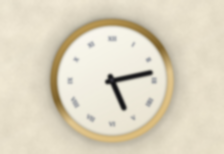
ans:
**5:13**
